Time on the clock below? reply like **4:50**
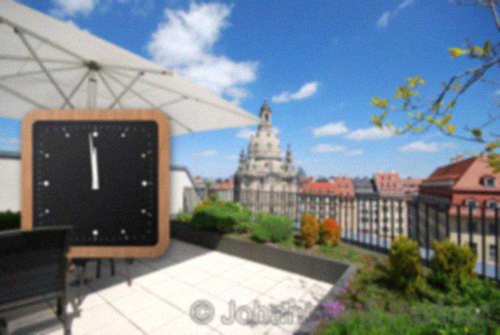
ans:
**11:59**
